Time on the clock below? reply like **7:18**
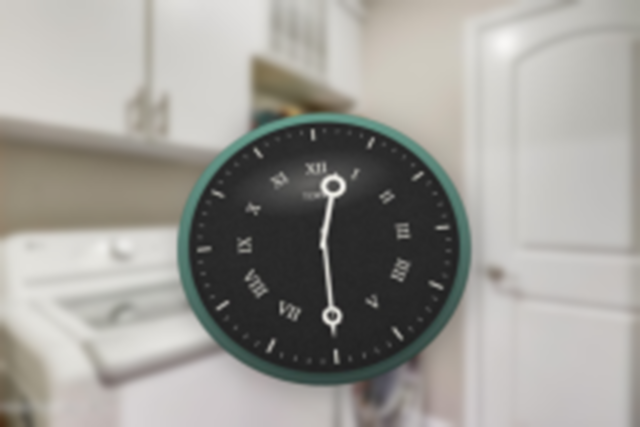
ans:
**12:30**
